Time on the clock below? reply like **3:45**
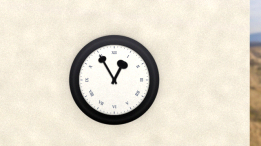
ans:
**12:55**
